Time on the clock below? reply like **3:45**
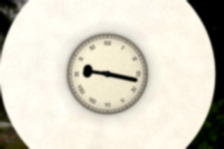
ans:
**9:17**
